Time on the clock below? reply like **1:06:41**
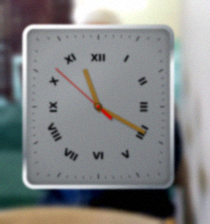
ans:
**11:19:52**
